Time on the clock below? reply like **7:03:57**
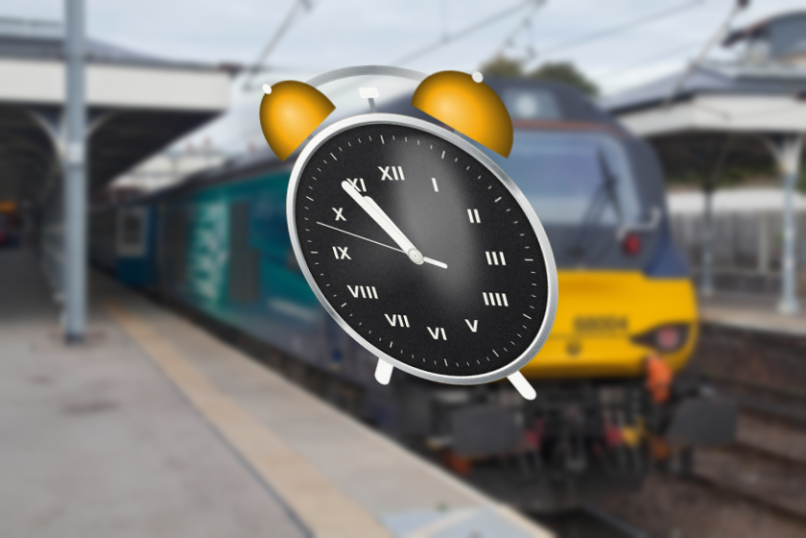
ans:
**10:53:48**
